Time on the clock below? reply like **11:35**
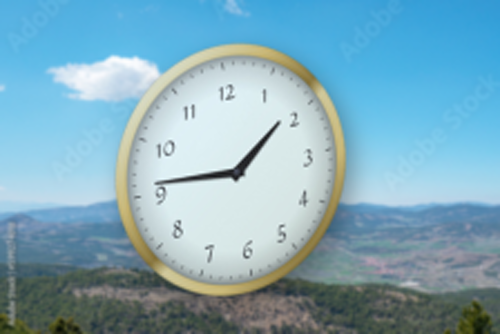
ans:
**1:46**
